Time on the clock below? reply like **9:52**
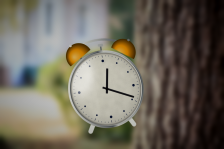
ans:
**12:19**
